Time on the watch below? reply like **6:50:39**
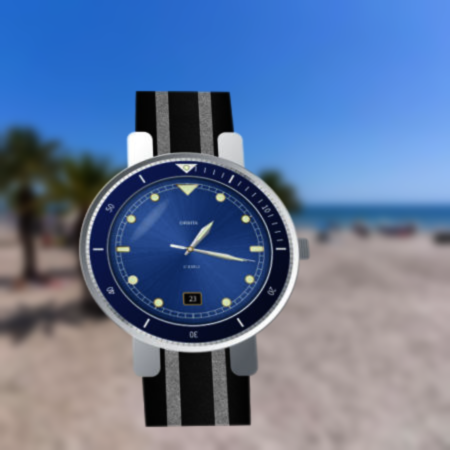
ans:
**1:17:17**
